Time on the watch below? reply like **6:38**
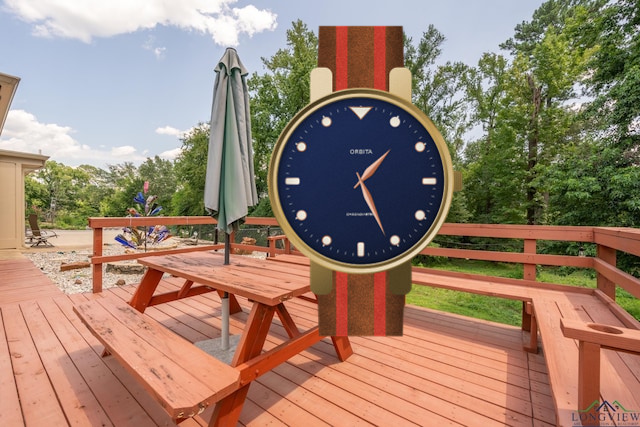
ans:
**1:26**
